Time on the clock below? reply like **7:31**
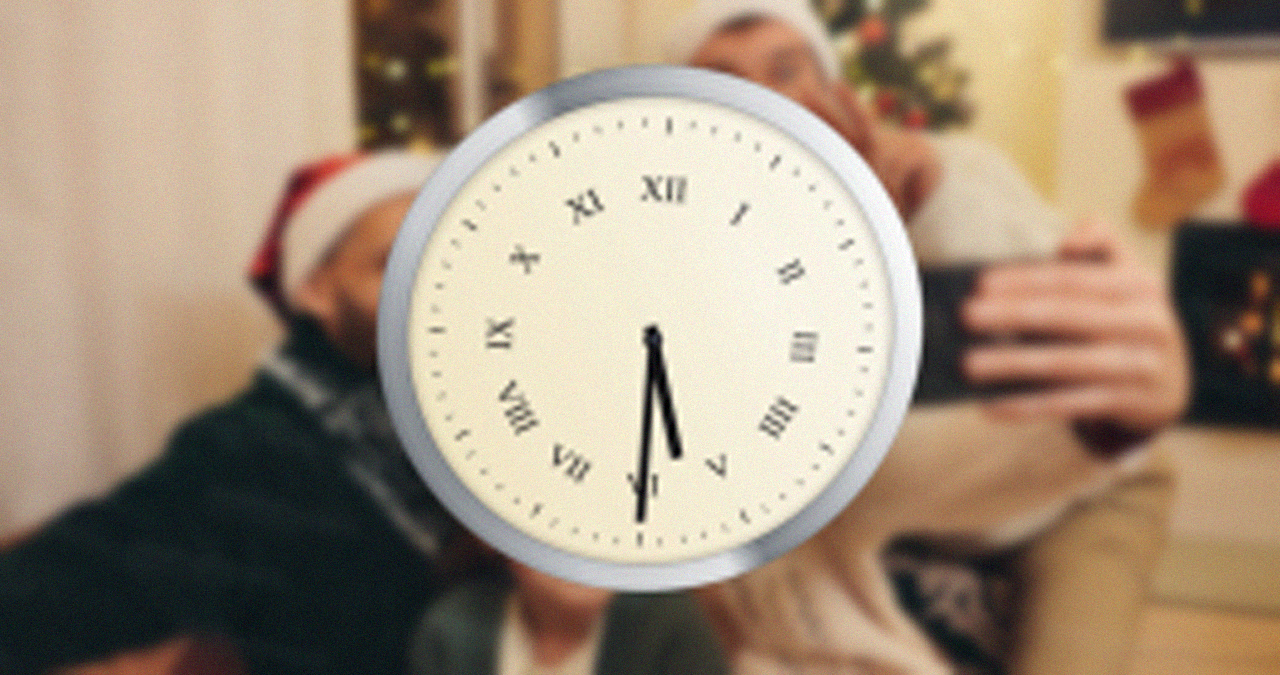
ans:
**5:30**
